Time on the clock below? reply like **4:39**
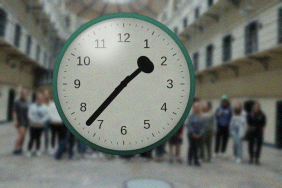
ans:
**1:37**
